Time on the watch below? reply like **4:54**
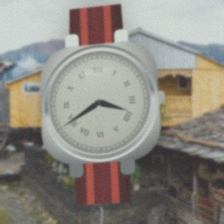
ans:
**3:40**
